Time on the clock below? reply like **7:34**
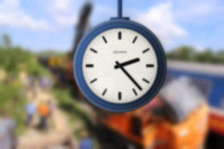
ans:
**2:23**
